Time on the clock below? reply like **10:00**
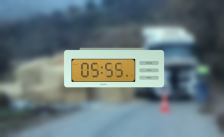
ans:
**5:55**
